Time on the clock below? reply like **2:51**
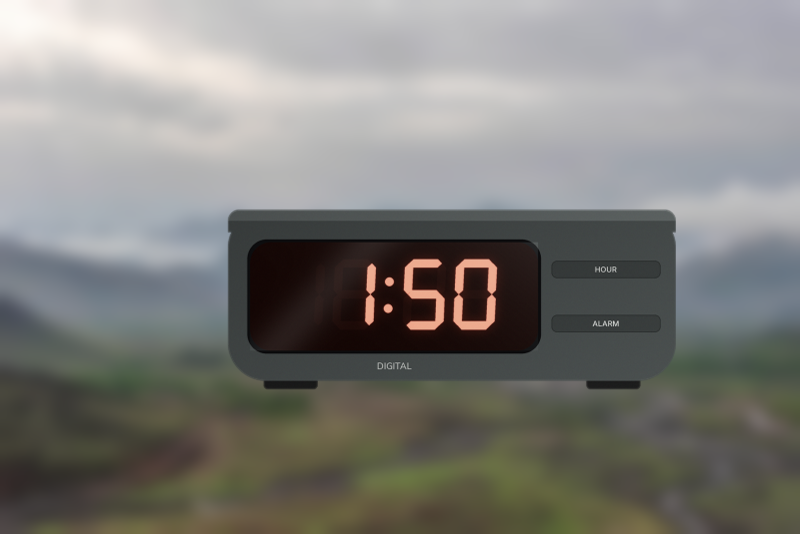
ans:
**1:50**
